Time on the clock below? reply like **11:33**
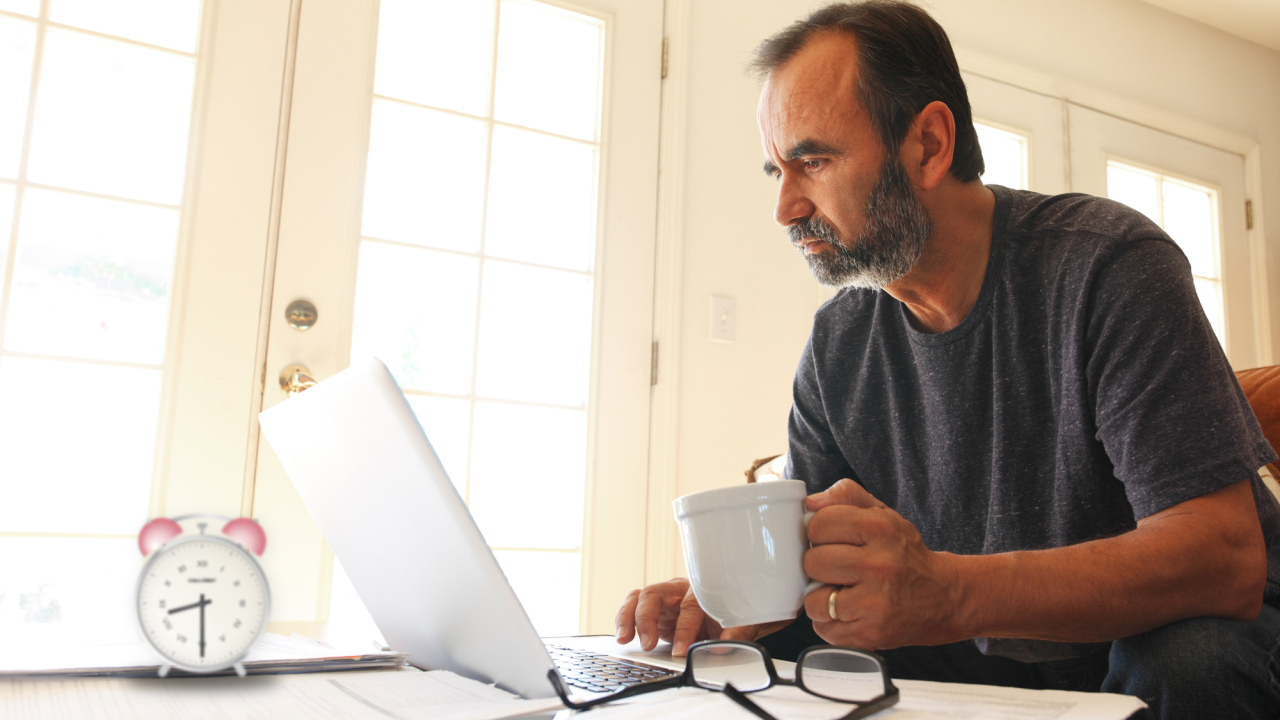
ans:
**8:30**
